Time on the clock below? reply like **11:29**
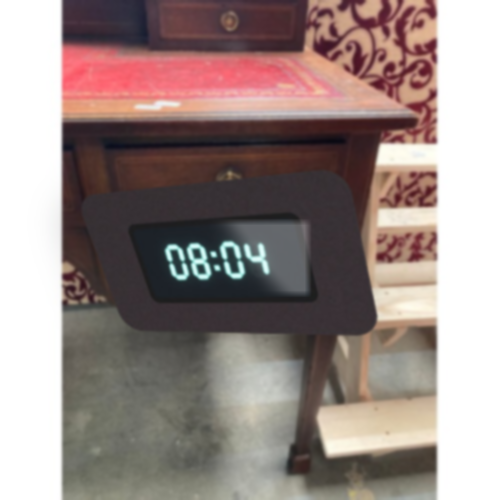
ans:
**8:04**
